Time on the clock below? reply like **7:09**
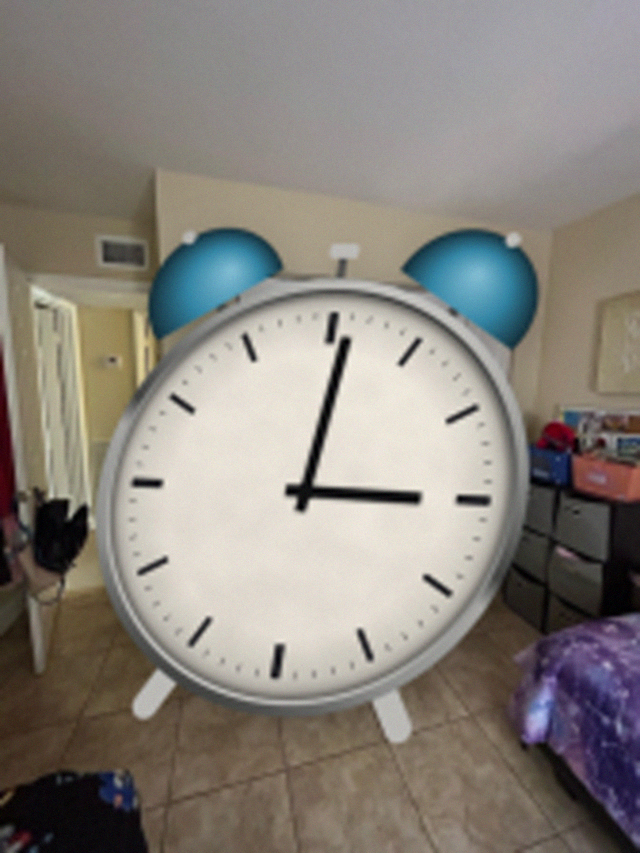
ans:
**3:01**
